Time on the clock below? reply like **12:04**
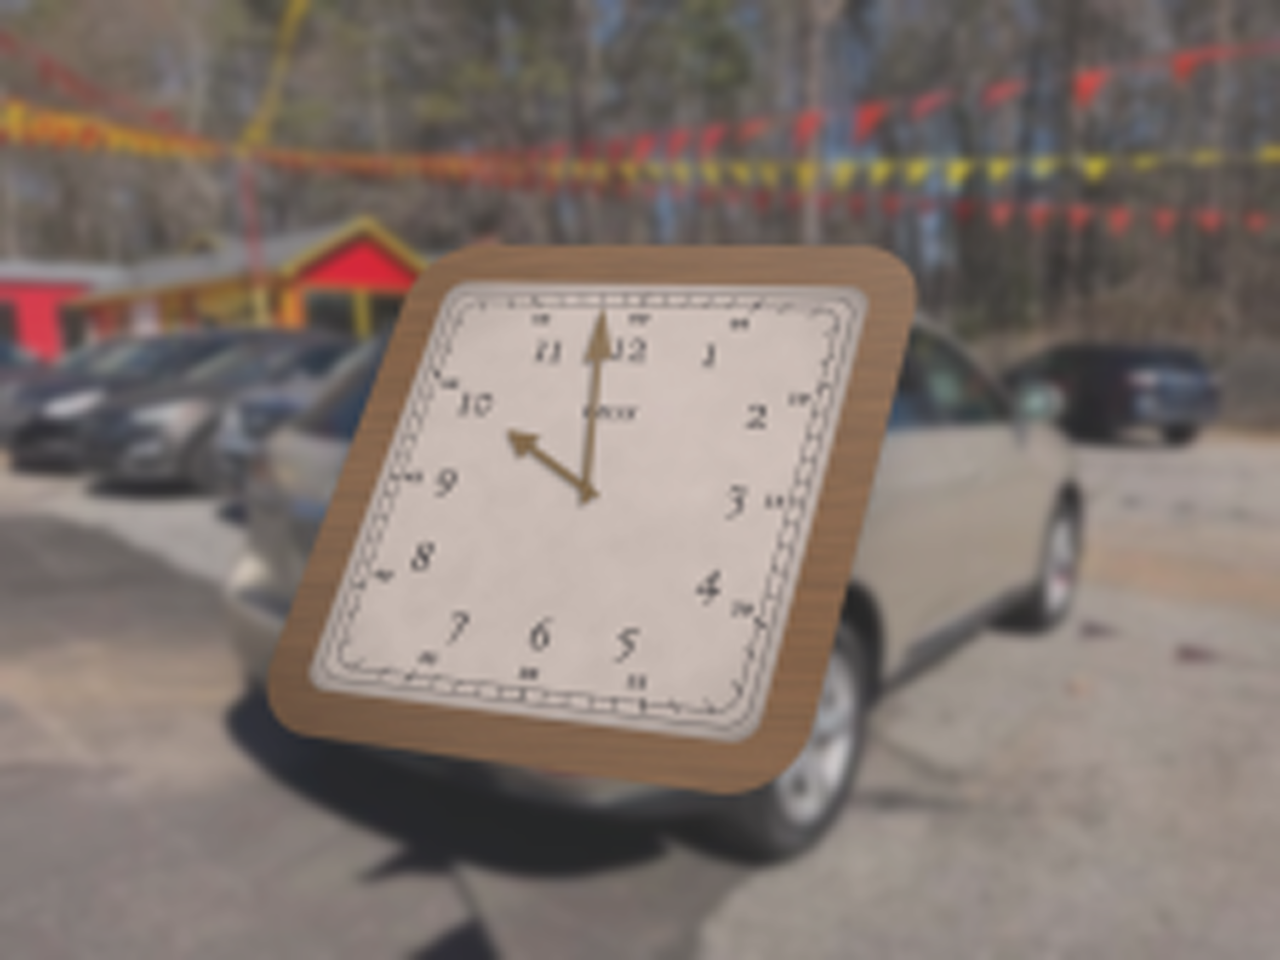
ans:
**9:58**
